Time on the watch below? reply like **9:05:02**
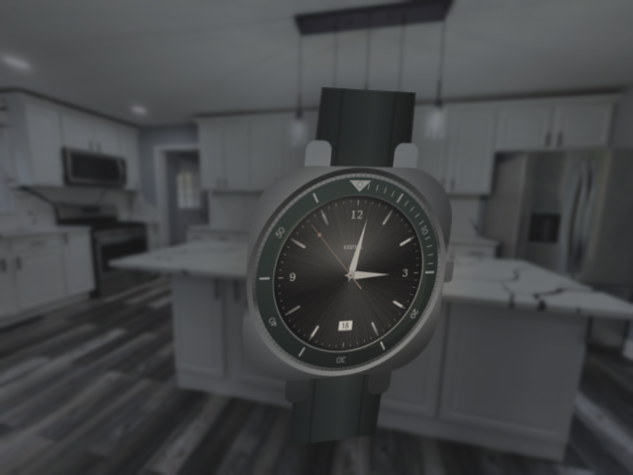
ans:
**3:01:53**
